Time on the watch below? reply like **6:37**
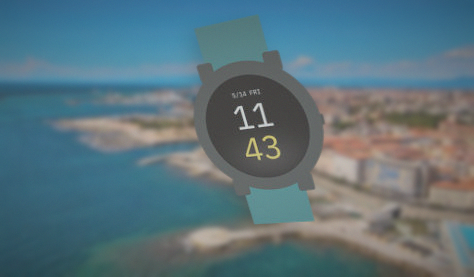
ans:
**11:43**
